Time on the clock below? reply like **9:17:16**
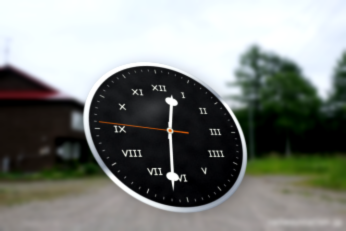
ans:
**12:31:46**
